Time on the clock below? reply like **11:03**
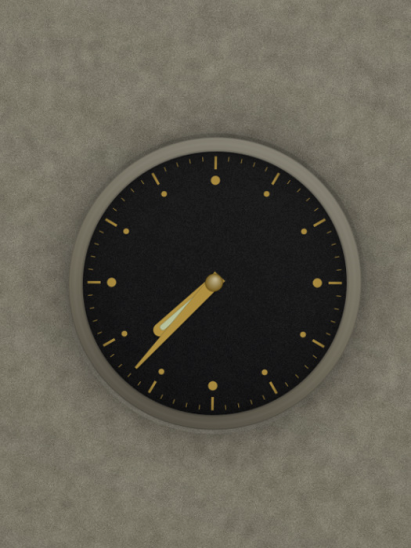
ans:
**7:37**
